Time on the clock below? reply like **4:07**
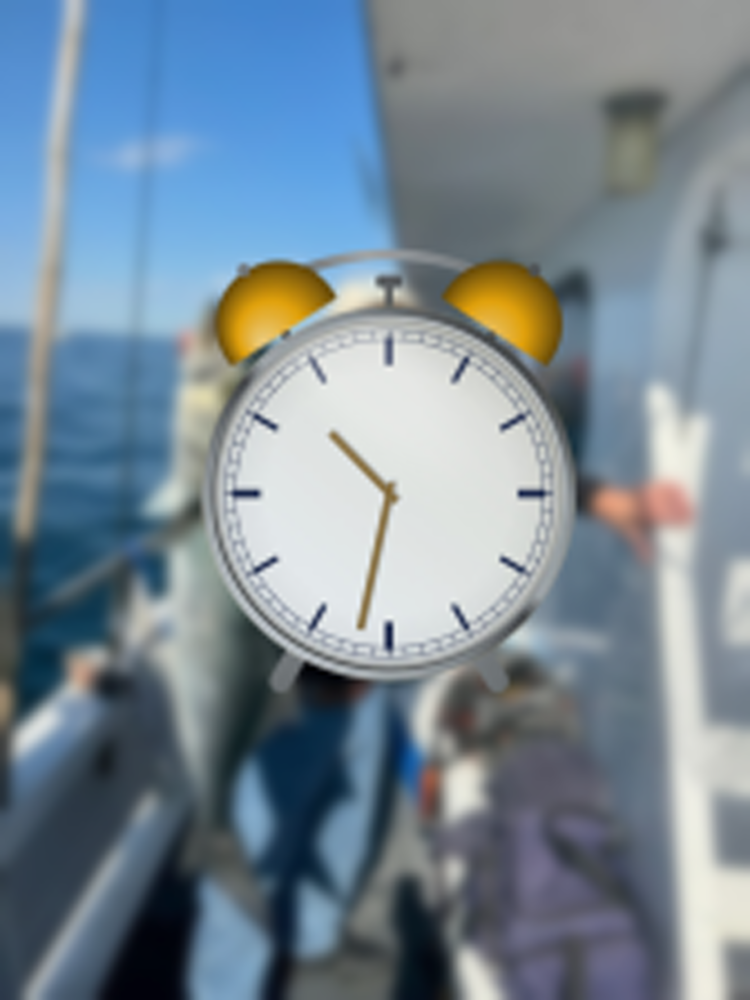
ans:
**10:32**
